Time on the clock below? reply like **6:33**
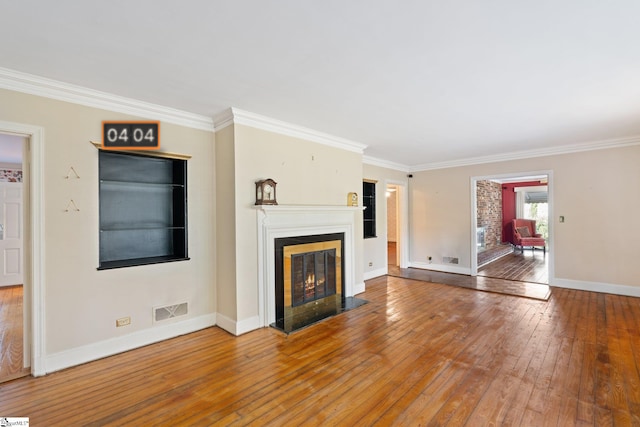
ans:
**4:04**
